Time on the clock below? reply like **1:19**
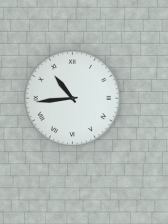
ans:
**10:44**
